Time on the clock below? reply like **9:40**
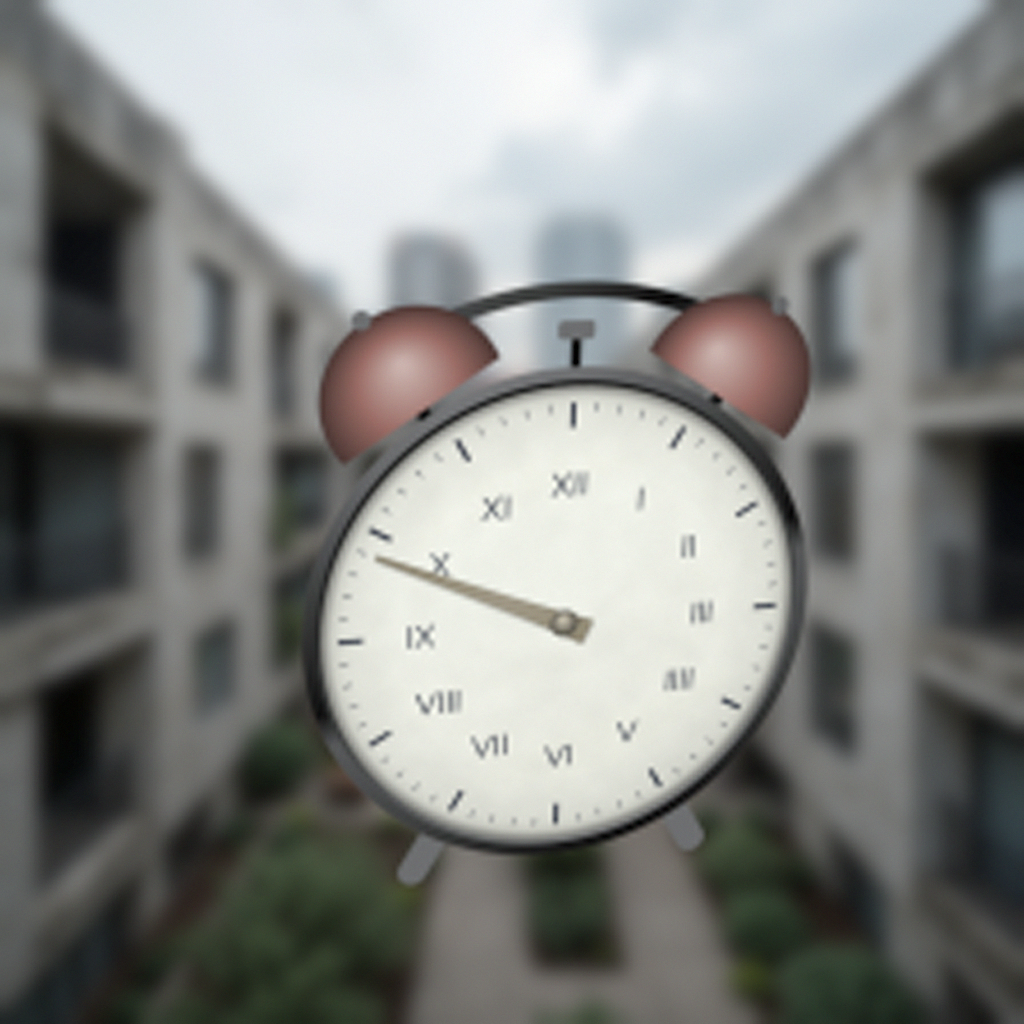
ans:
**9:49**
